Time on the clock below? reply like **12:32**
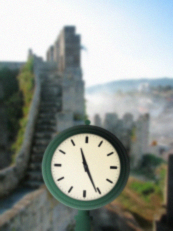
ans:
**11:26**
